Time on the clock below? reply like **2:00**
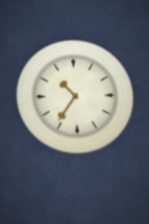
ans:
**10:36**
